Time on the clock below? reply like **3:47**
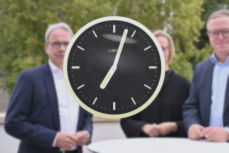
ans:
**7:03**
